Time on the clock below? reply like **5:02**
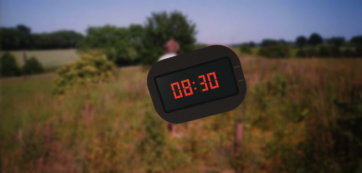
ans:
**8:30**
